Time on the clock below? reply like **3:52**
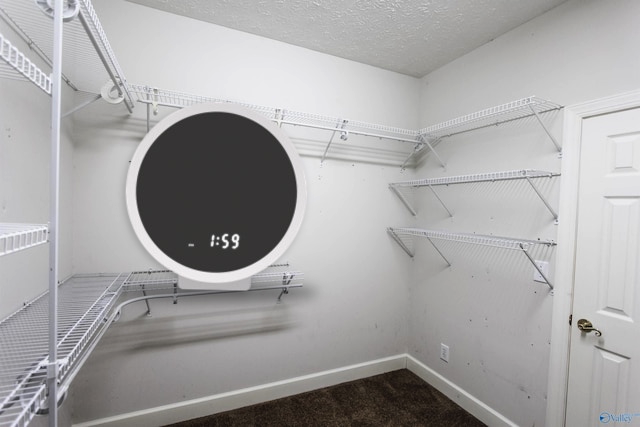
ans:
**1:59**
